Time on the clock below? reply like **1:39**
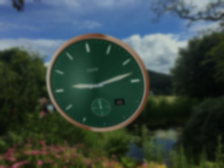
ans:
**9:13**
